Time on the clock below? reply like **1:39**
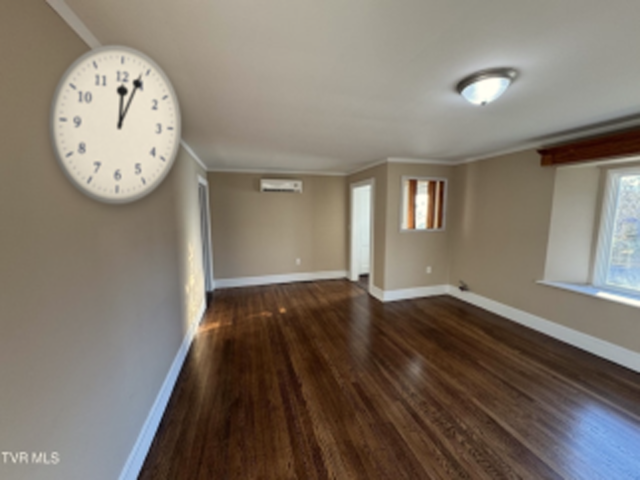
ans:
**12:04**
